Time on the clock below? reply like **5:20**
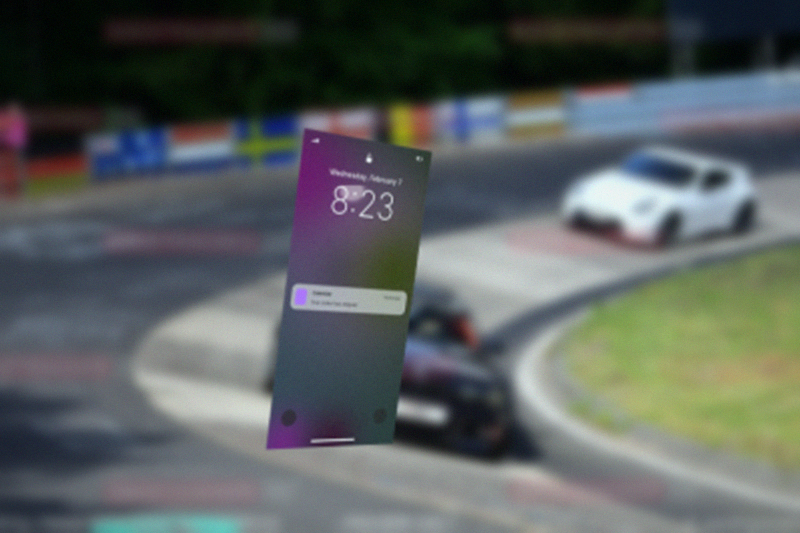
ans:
**8:23**
